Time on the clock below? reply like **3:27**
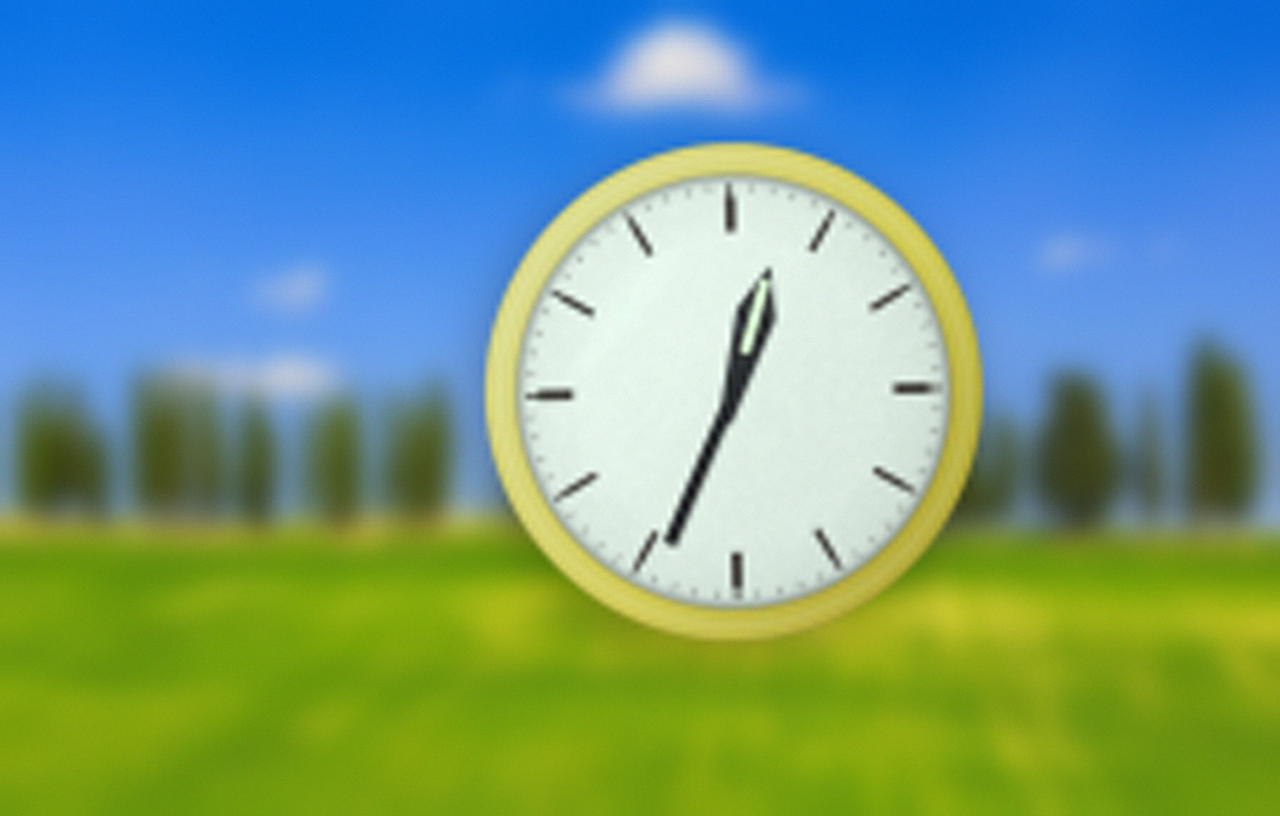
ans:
**12:34**
